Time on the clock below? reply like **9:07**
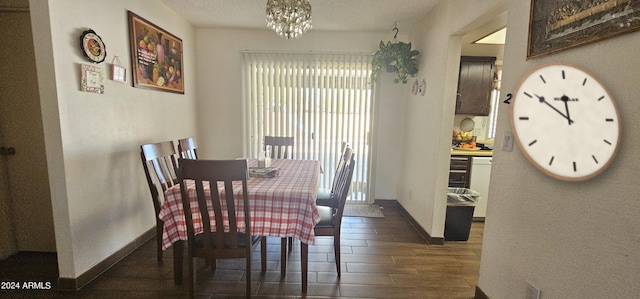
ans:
**11:51**
